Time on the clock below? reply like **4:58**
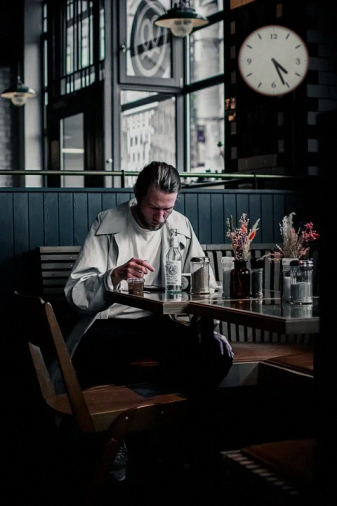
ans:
**4:26**
